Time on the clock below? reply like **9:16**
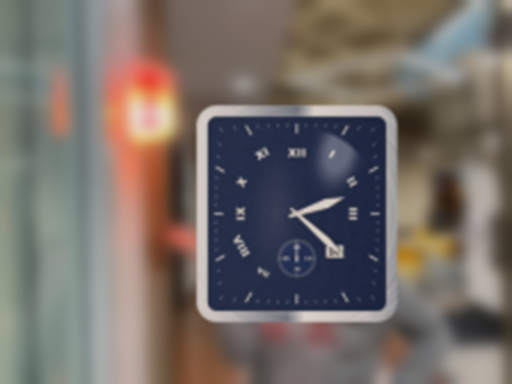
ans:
**2:22**
